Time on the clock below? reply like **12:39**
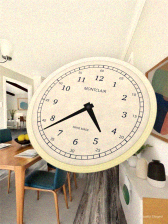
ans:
**4:38**
